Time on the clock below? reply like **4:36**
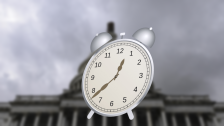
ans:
**12:38**
